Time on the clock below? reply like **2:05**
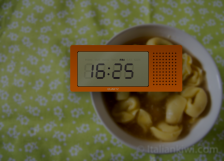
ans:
**16:25**
